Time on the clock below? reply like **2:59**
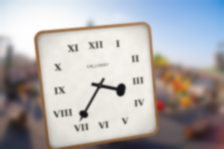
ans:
**3:36**
